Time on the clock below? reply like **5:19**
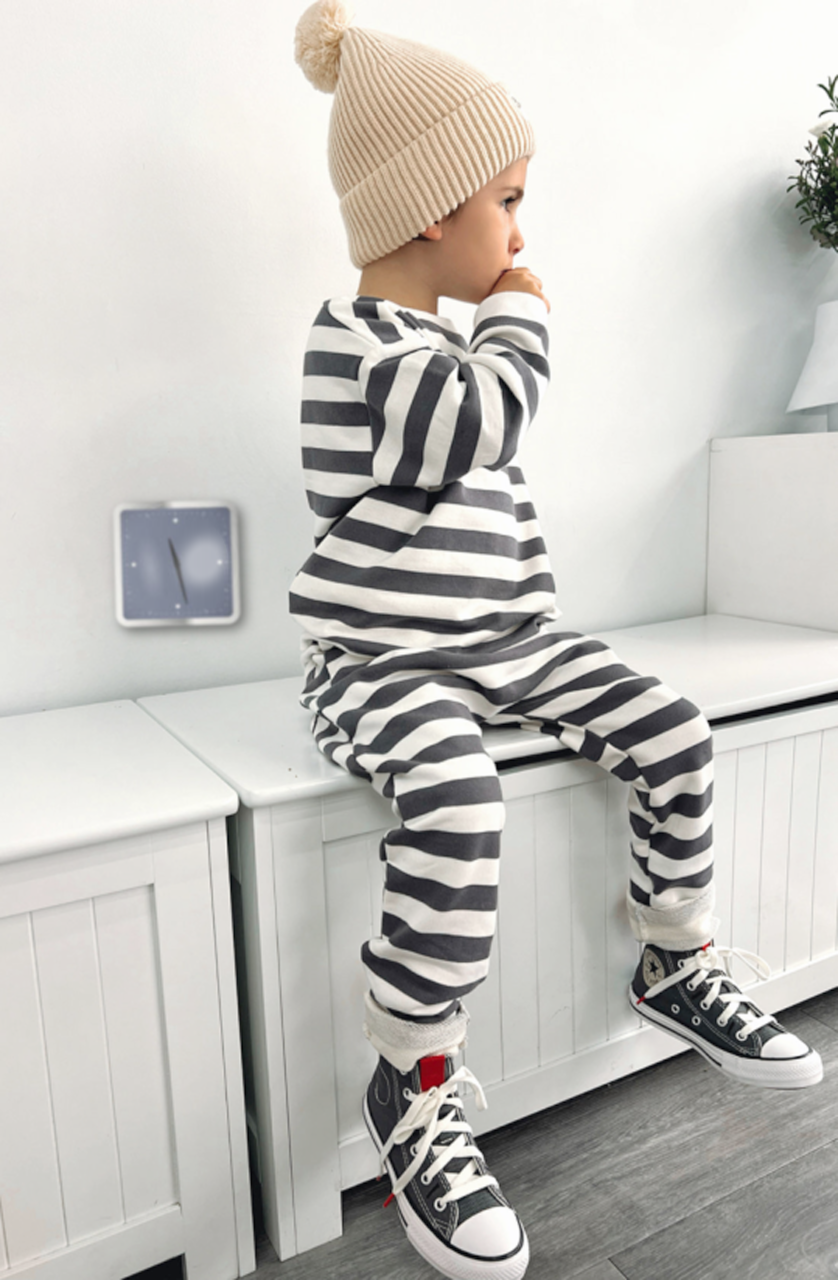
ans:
**11:28**
